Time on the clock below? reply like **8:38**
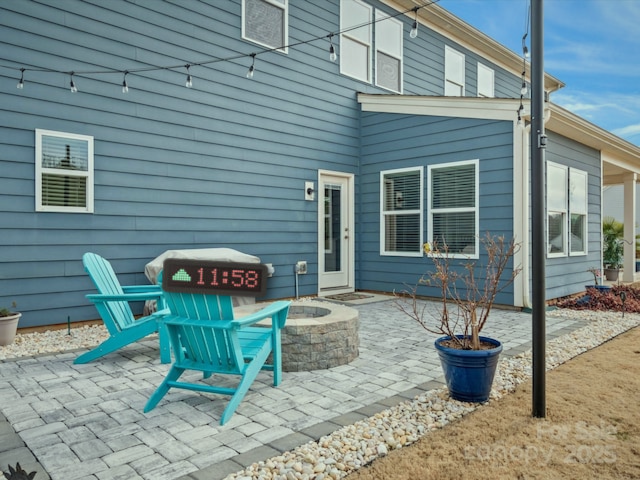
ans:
**11:58**
